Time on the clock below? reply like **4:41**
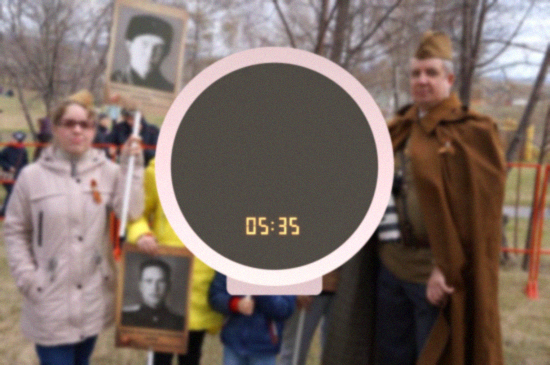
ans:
**5:35**
